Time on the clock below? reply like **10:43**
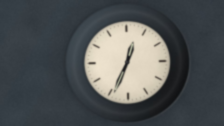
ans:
**12:34**
